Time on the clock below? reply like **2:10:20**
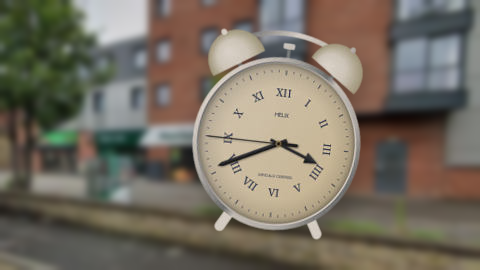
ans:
**3:40:45**
